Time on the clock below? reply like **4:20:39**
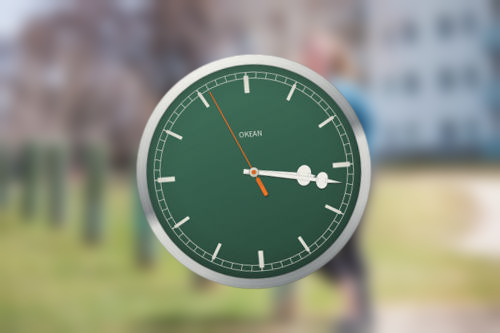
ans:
**3:16:56**
